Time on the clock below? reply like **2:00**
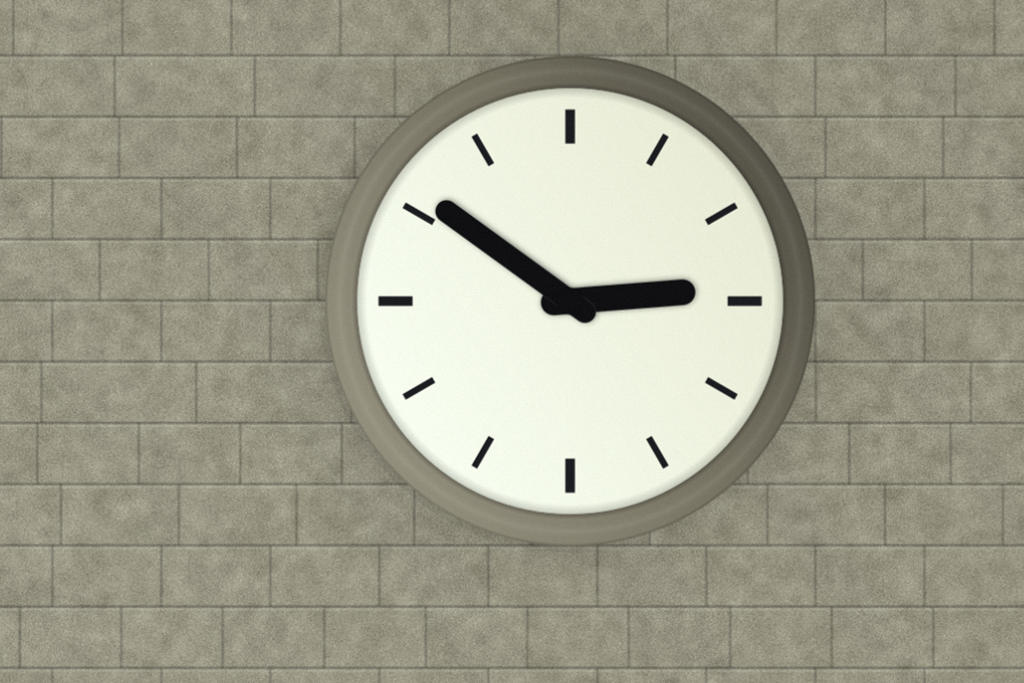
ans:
**2:51**
